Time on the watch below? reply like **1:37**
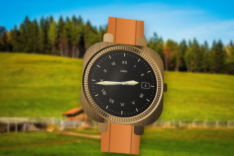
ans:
**2:44**
